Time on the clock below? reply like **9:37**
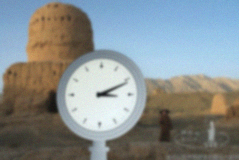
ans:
**3:11**
